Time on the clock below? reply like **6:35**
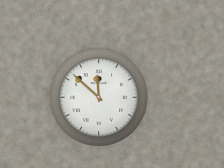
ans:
**11:52**
